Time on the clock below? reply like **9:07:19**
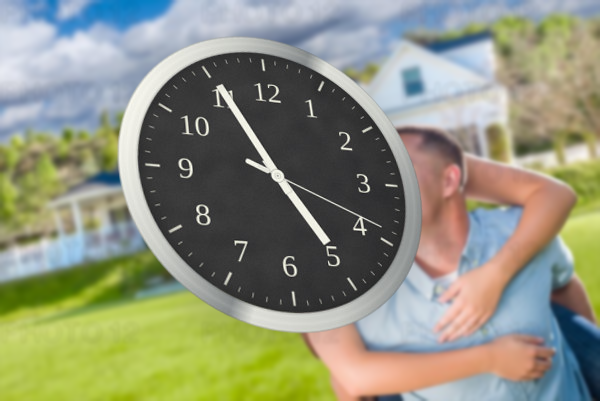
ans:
**4:55:19**
